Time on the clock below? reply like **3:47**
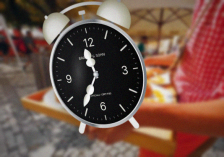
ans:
**11:36**
